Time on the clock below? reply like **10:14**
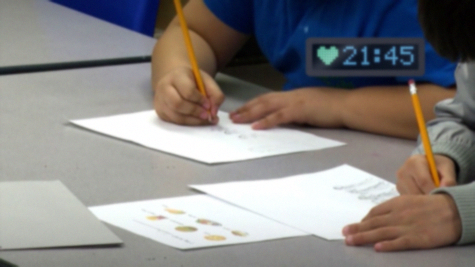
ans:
**21:45**
